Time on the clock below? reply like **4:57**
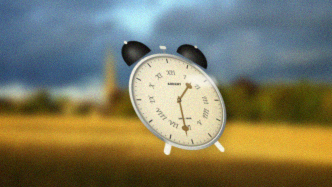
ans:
**1:31**
